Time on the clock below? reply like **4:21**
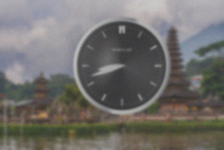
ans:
**8:42**
